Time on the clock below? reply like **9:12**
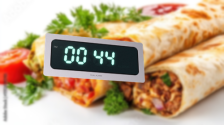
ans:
**0:44**
